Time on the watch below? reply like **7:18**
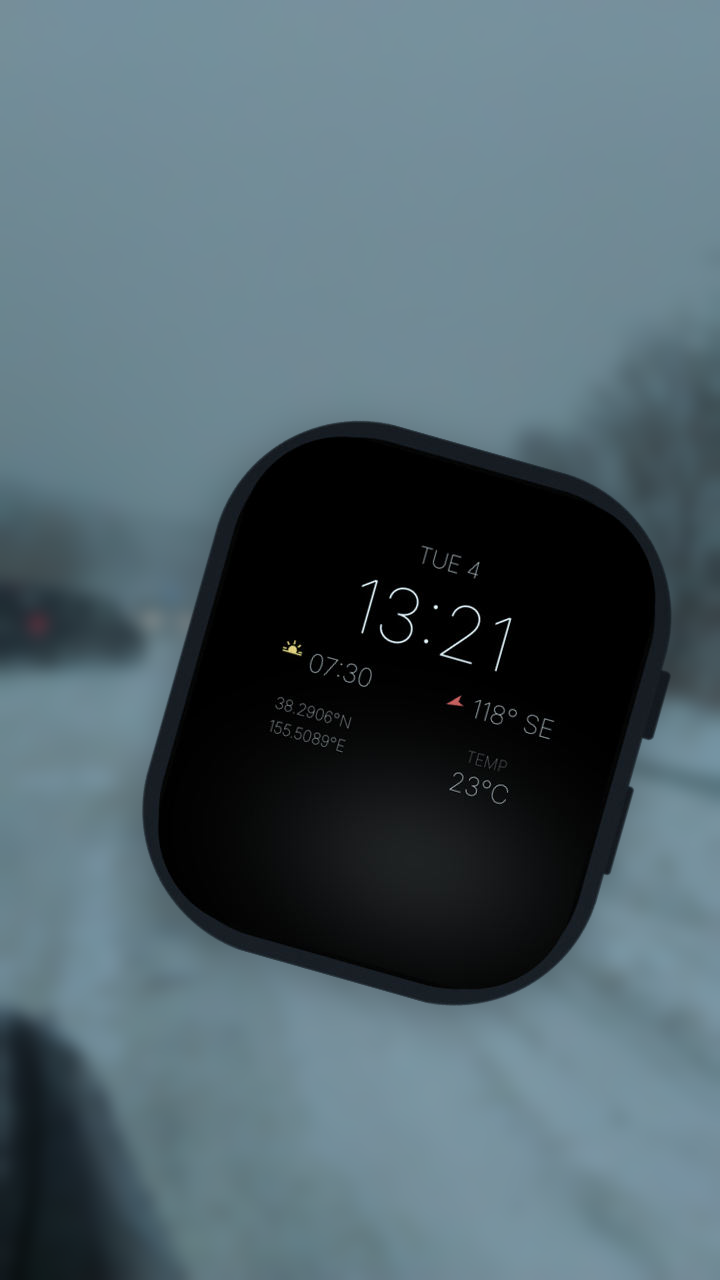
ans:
**13:21**
